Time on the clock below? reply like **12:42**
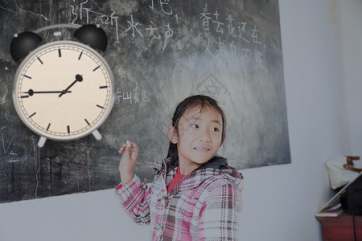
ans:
**1:46**
